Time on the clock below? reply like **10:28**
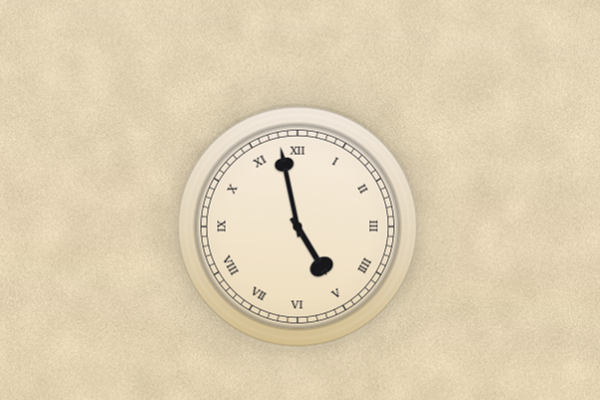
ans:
**4:58**
